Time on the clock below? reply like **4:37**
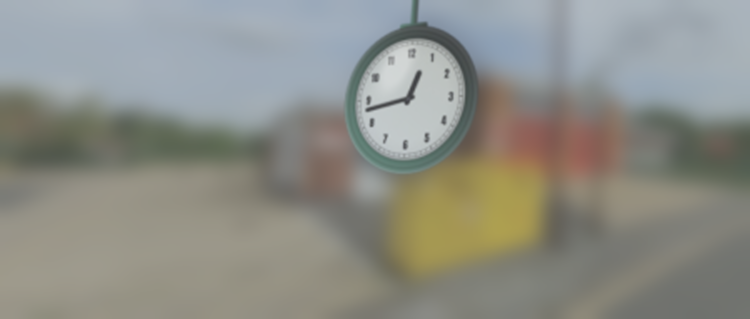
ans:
**12:43**
